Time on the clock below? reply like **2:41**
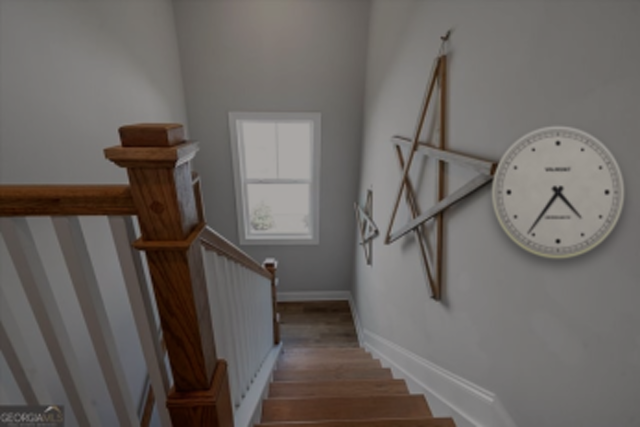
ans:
**4:36**
